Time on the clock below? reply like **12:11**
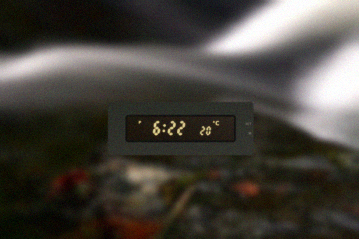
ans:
**6:22**
